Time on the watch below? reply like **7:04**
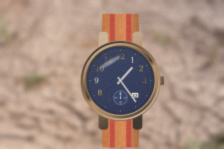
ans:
**1:24**
